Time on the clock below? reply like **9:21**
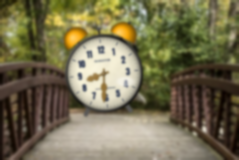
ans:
**8:31**
